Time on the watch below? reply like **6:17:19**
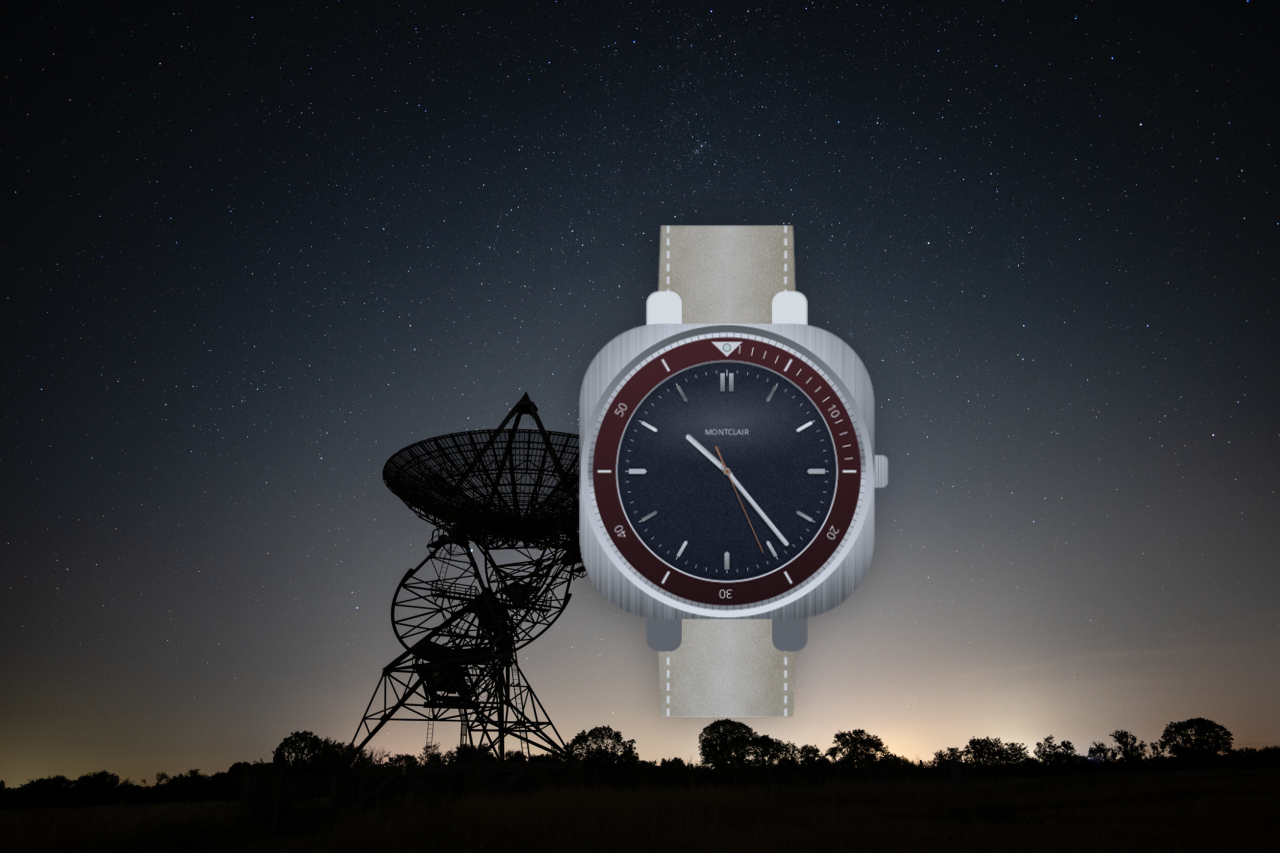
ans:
**10:23:26**
